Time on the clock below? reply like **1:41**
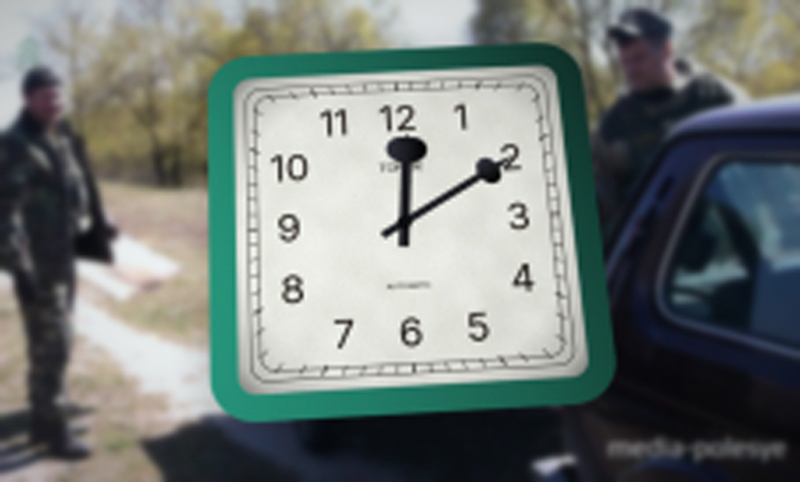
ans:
**12:10**
